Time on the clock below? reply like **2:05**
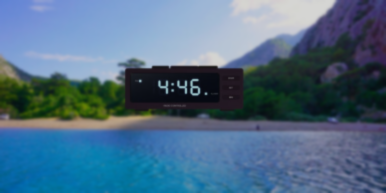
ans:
**4:46**
